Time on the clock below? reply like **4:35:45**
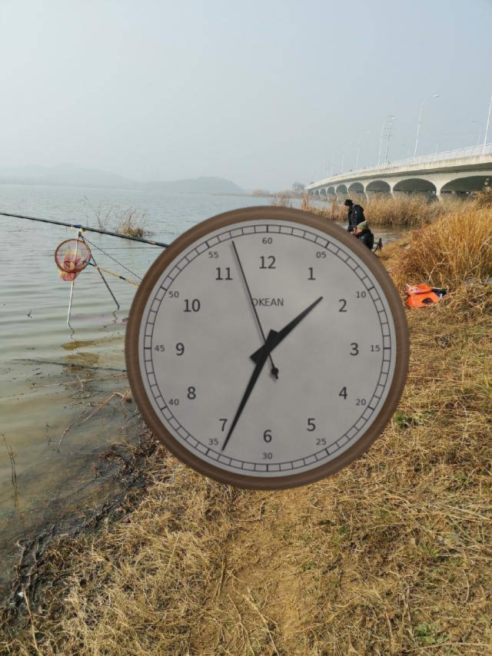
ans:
**1:33:57**
